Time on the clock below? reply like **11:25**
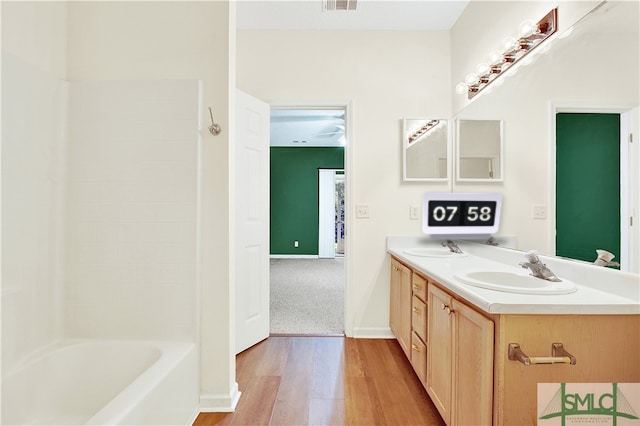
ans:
**7:58**
